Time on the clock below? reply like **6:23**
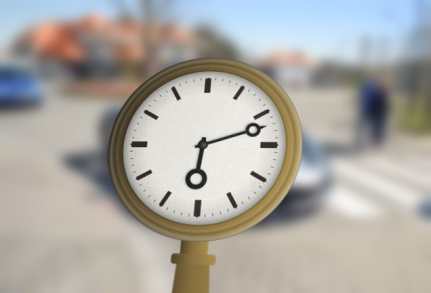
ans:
**6:12**
